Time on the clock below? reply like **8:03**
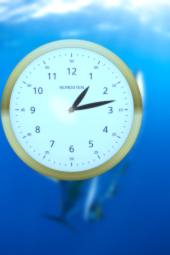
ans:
**1:13**
